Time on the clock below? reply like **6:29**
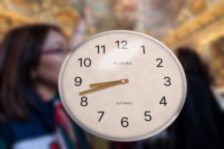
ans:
**8:42**
